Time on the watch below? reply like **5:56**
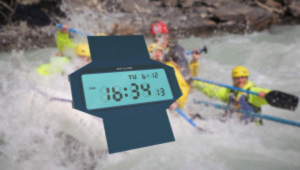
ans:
**16:34**
